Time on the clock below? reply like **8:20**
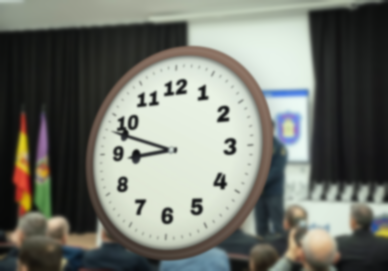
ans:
**8:48**
